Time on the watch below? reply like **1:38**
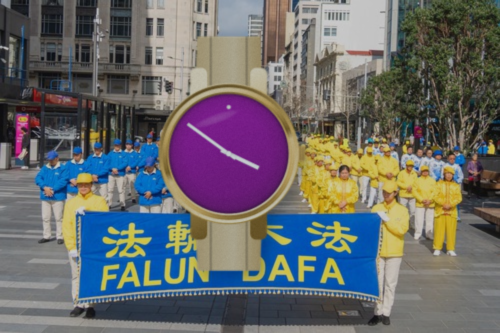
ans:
**3:51**
